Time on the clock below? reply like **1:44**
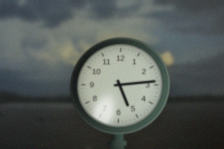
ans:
**5:14**
